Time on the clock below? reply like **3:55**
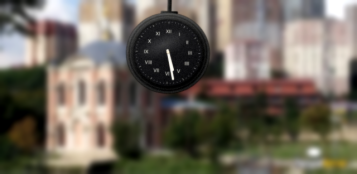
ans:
**5:28**
